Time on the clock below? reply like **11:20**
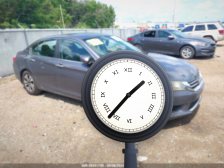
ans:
**1:37**
